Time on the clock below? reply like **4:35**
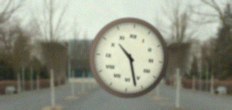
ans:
**10:27**
